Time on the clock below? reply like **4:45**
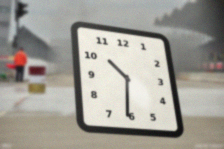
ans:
**10:31**
